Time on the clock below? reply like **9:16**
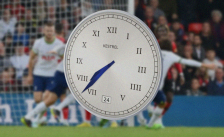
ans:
**7:37**
